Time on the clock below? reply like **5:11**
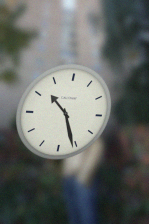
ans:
**10:26**
